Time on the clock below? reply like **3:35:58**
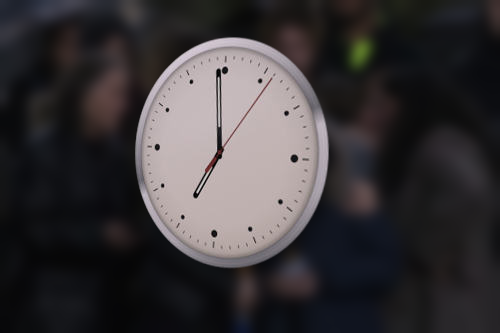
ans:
**6:59:06**
